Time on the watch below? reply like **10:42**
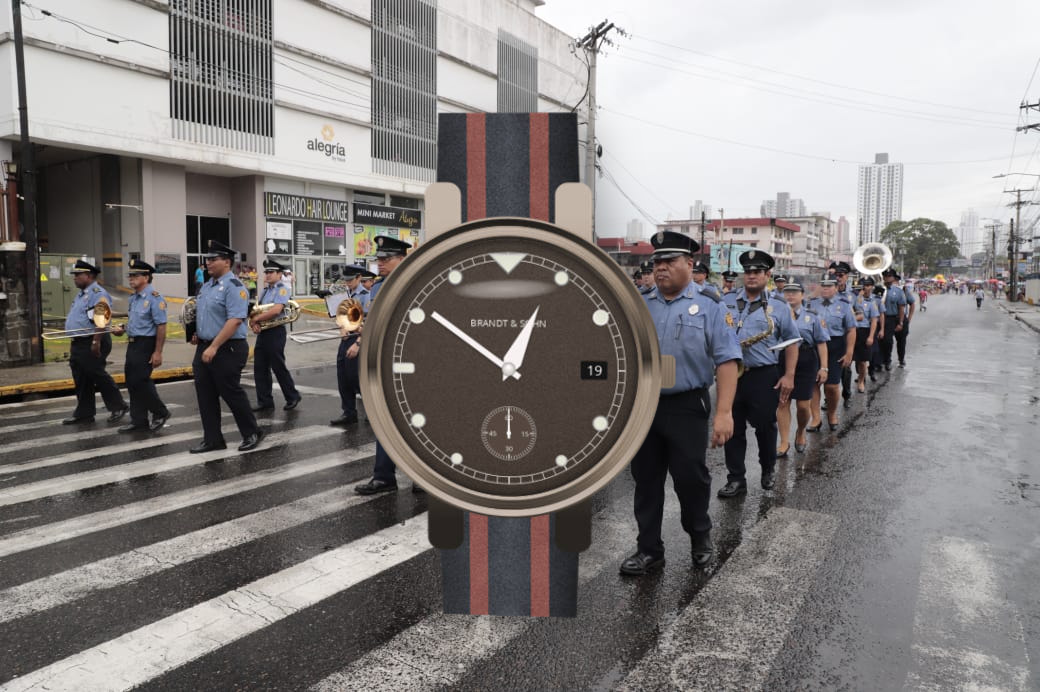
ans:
**12:51**
